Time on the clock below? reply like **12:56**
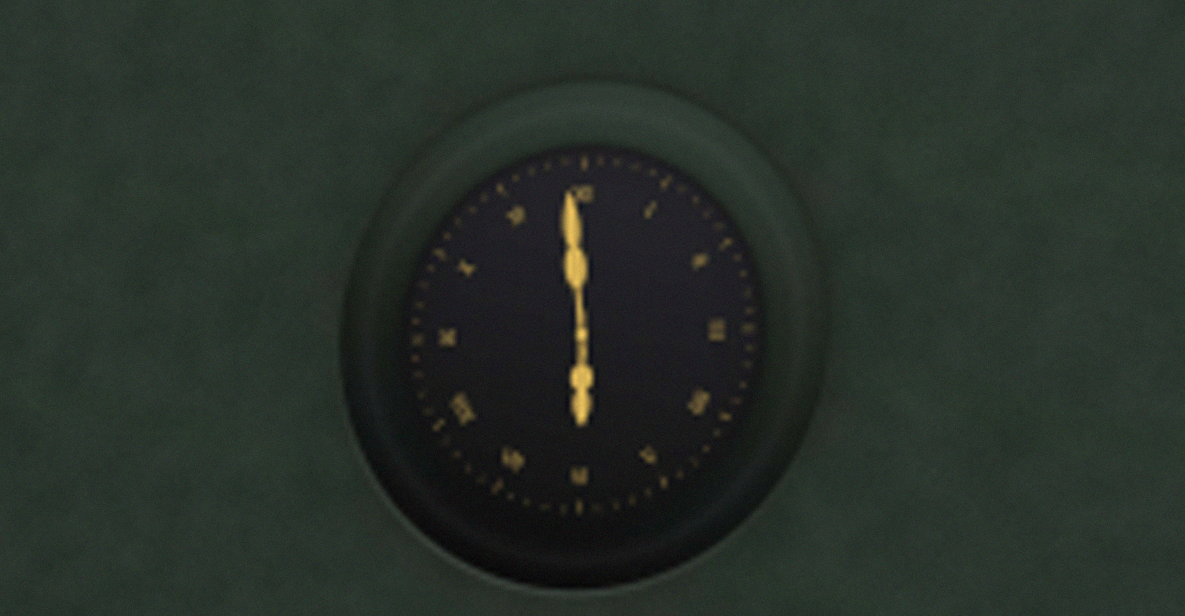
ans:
**5:59**
